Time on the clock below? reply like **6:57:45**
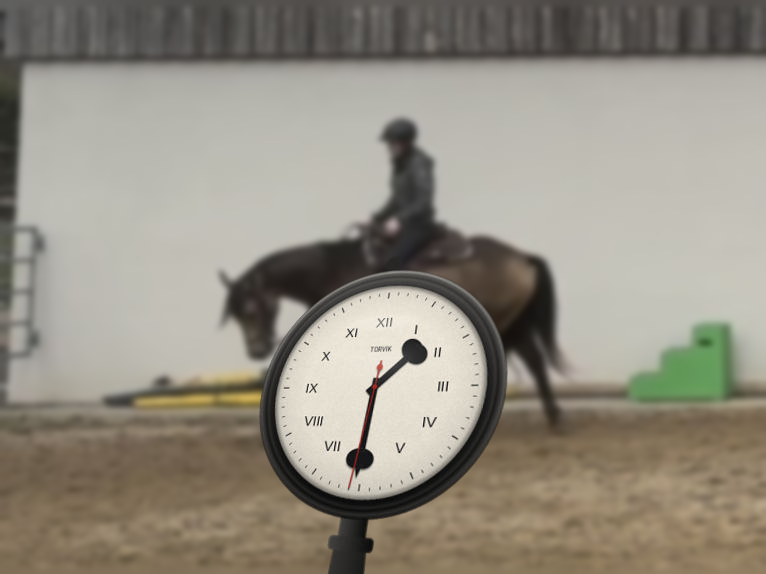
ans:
**1:30:31**
